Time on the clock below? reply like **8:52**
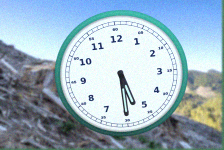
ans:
**5:30**
